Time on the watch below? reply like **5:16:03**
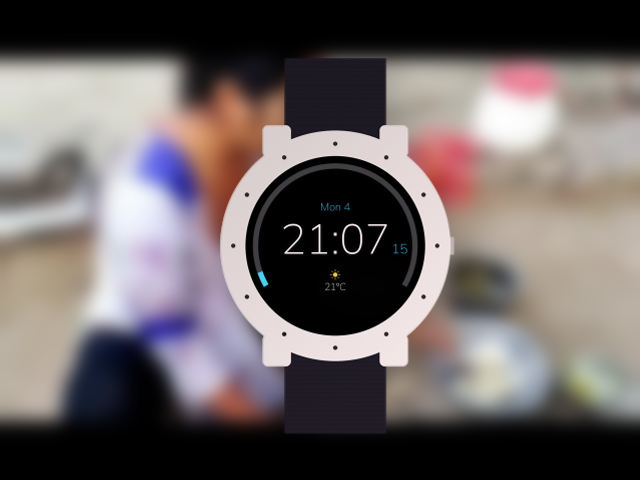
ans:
**21:07:15**
